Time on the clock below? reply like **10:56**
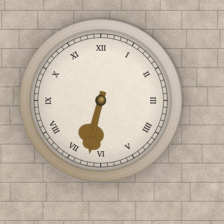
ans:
**6:32**
